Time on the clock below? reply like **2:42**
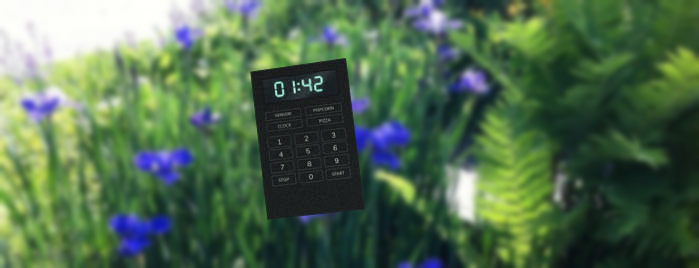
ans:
**1:42**
